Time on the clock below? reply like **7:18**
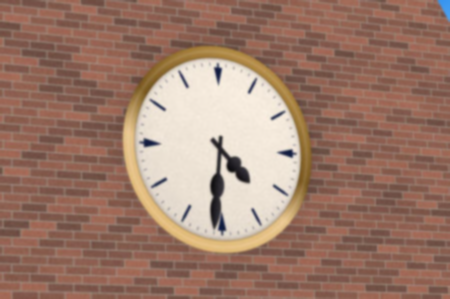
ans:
**4:31**
